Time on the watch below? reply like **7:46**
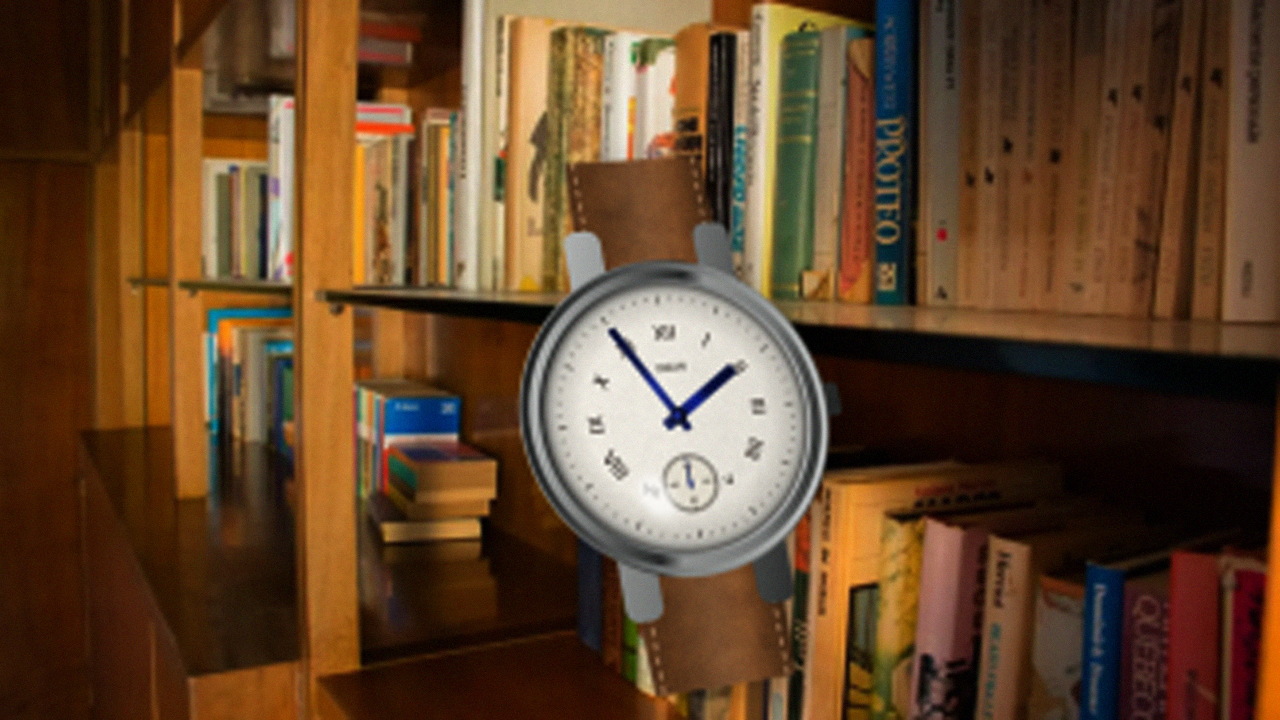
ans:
**1:55**
